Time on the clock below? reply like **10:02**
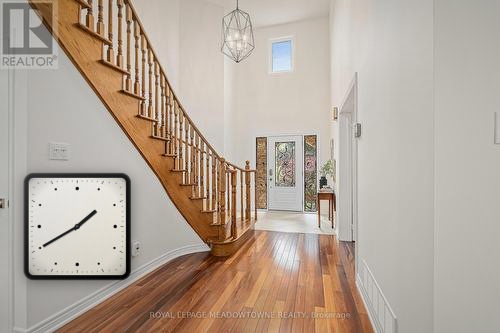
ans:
**1:40**
